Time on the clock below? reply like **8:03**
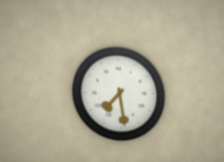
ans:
**7:29**
